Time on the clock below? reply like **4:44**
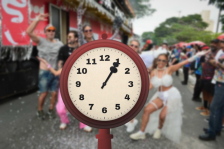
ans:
**1:05**
